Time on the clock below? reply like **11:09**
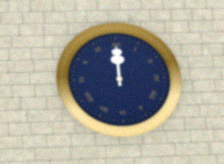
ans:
**12:00**
